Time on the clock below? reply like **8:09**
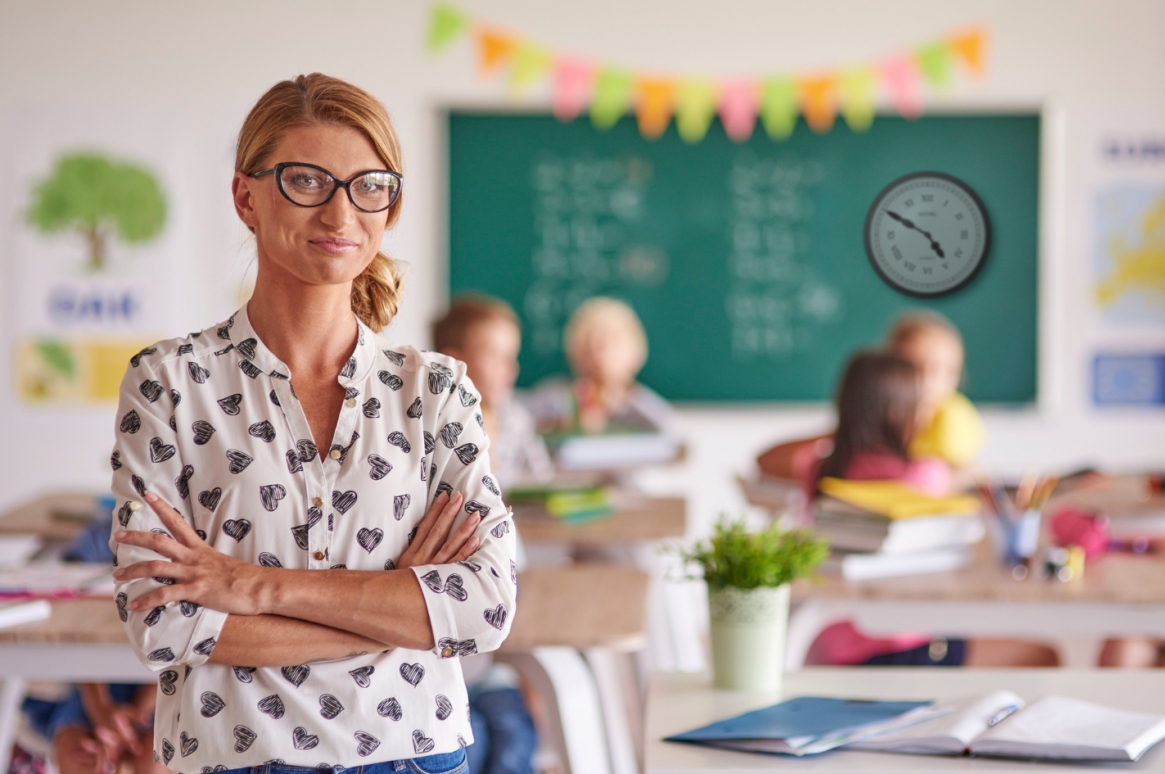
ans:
**4:50**
